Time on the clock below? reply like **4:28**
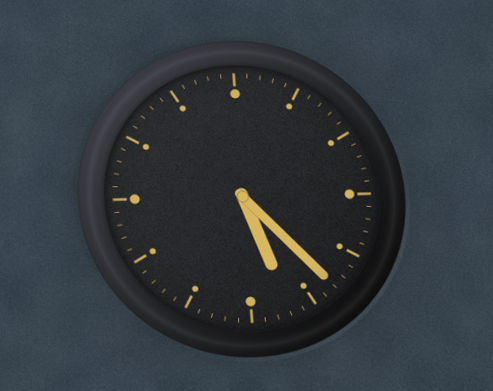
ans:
**5:23**
